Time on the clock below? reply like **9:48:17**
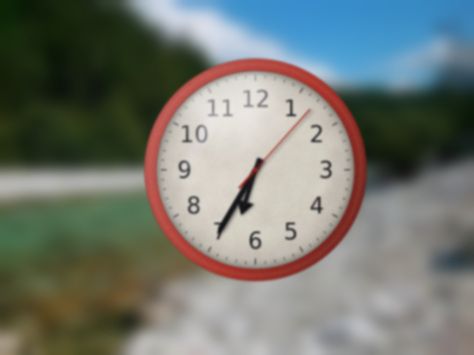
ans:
**6:35:07**
